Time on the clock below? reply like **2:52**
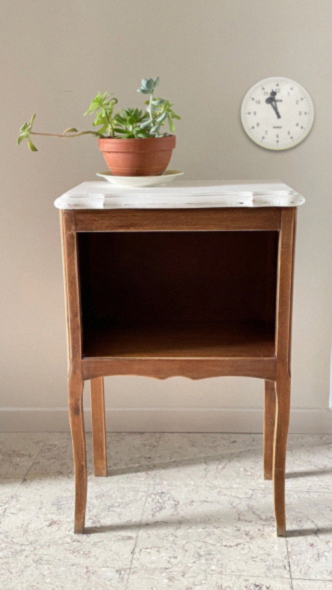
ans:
**10:58**
